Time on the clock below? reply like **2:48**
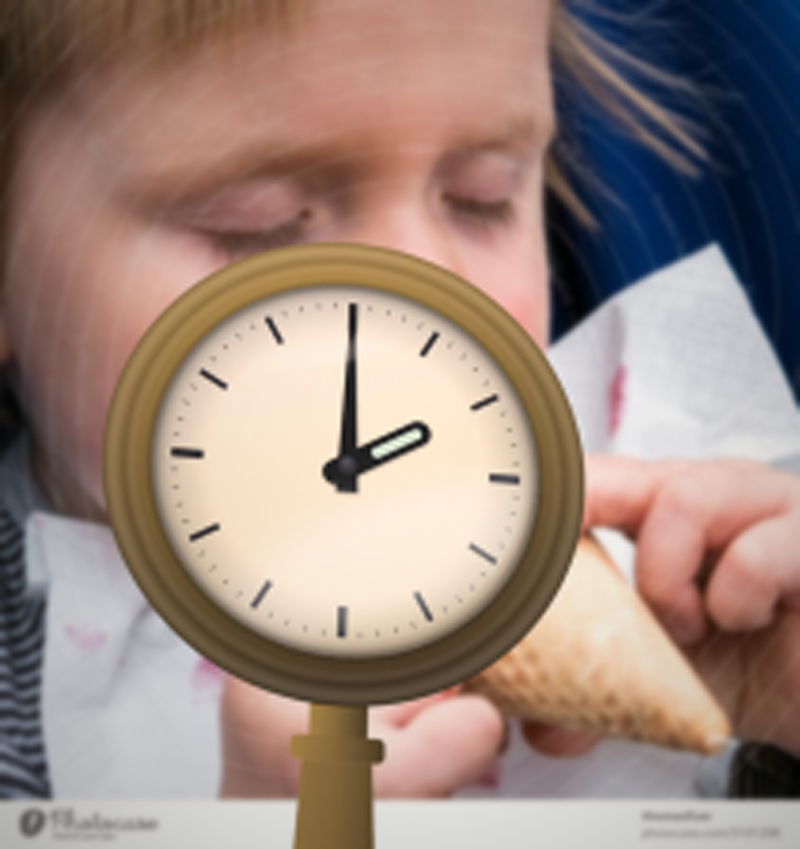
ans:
**2:00**
